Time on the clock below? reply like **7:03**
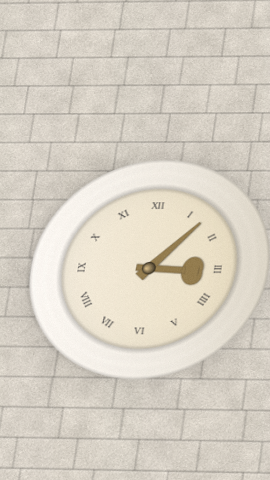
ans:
**3:07**
